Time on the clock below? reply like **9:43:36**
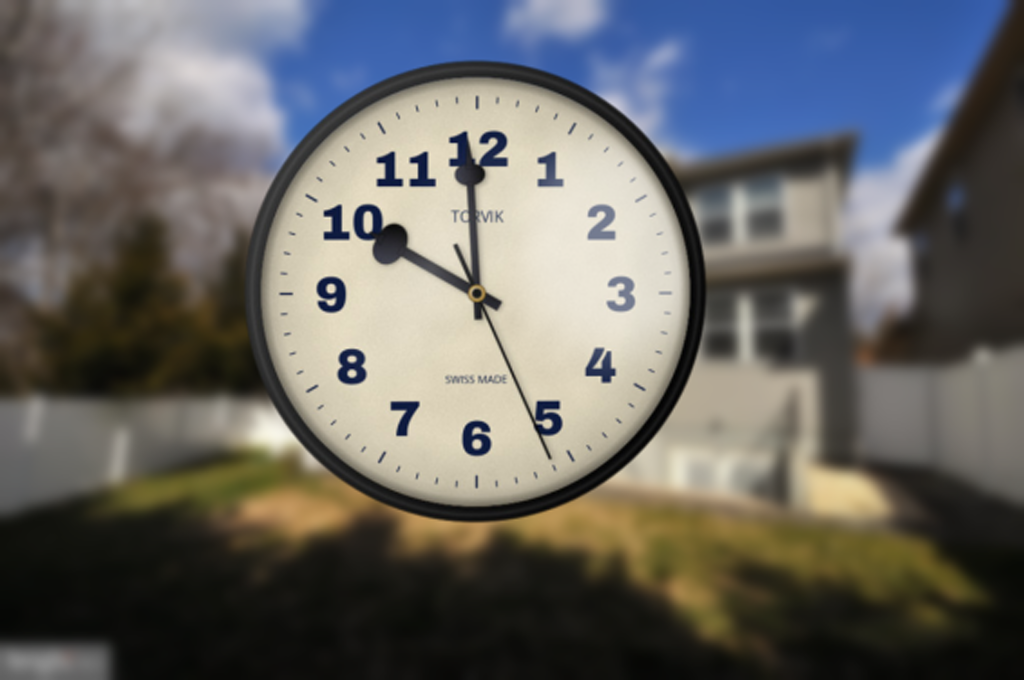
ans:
**9:59:26**
